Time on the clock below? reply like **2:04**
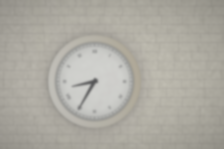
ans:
**8:35**
